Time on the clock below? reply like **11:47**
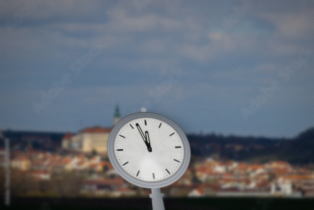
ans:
**11:57**
